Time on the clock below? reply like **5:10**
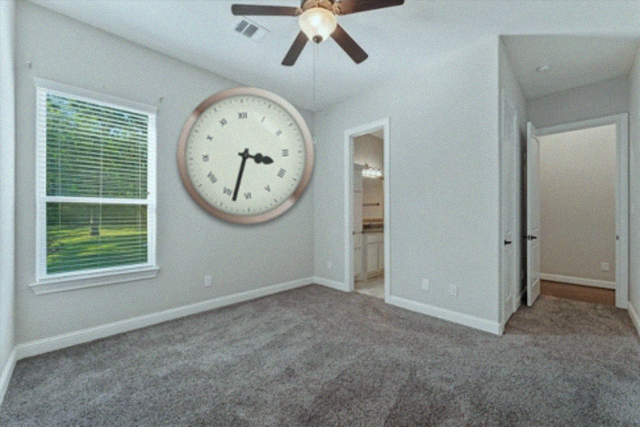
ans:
**3:33**
